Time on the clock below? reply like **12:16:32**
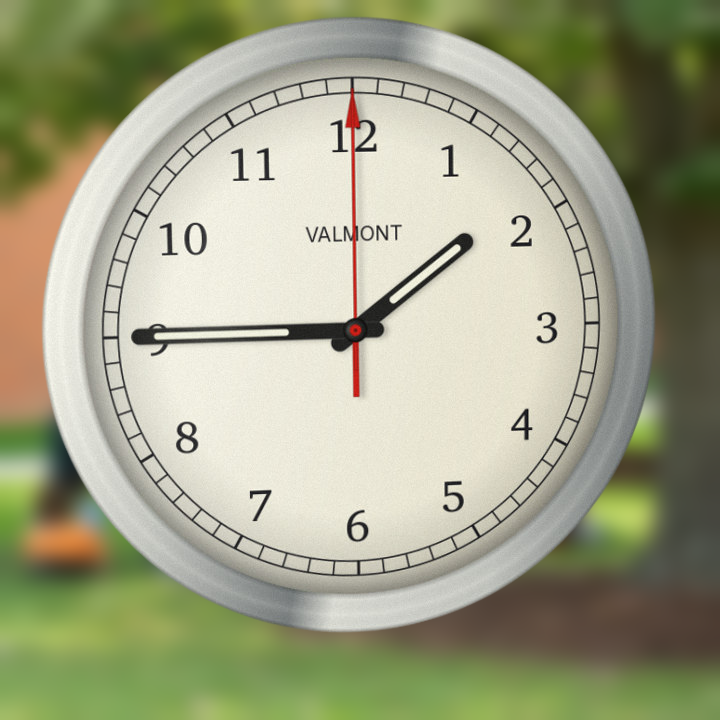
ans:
**1:45:00**
